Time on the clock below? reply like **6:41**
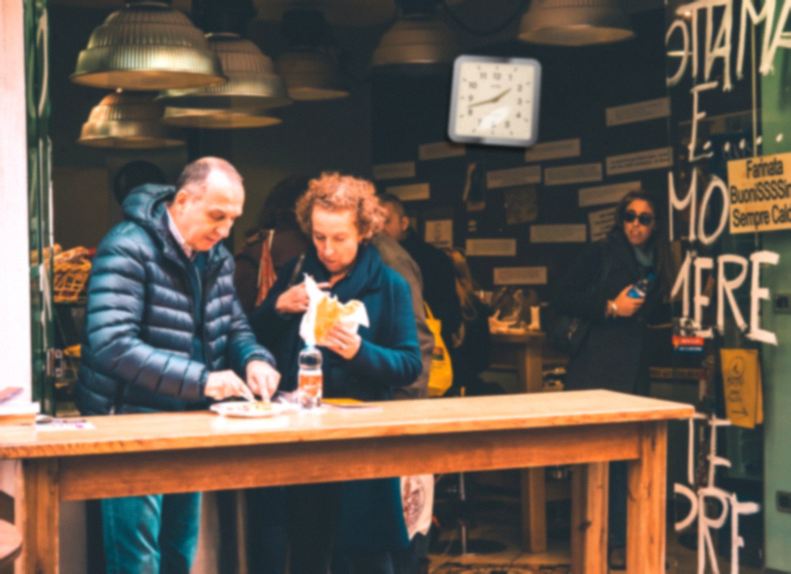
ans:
**1:42**
